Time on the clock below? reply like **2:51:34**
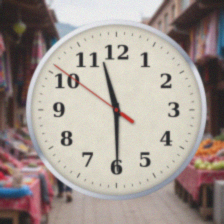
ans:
**11:29:51**
